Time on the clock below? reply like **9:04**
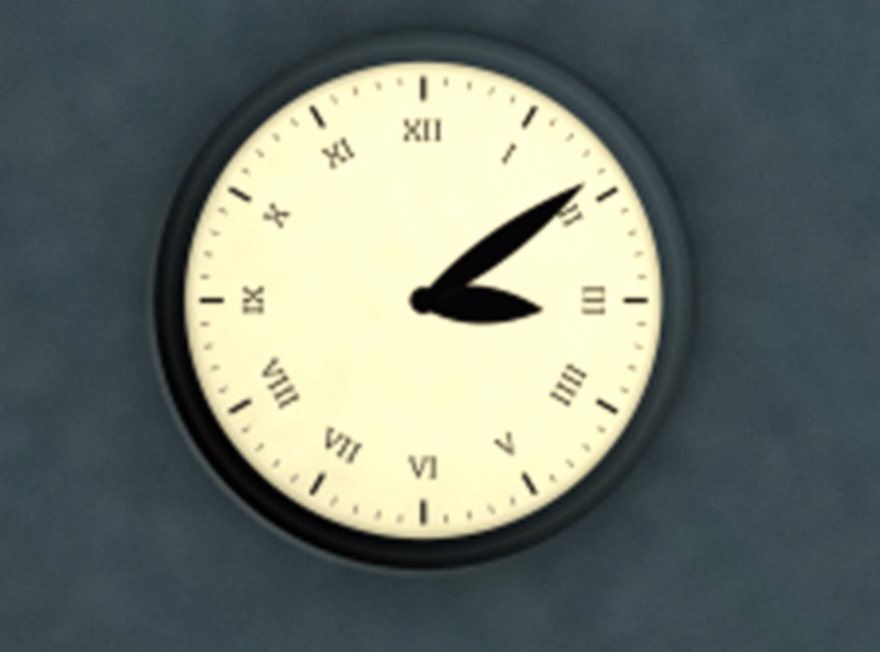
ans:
**3:09**
